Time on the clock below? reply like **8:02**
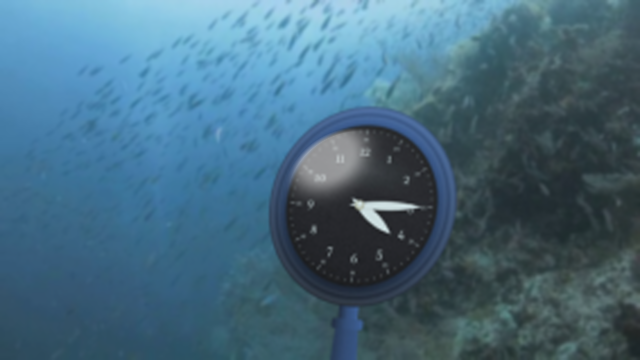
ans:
**4:15**
